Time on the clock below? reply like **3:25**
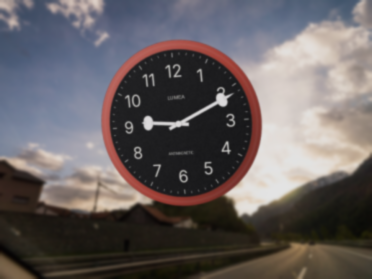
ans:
**9:11**
